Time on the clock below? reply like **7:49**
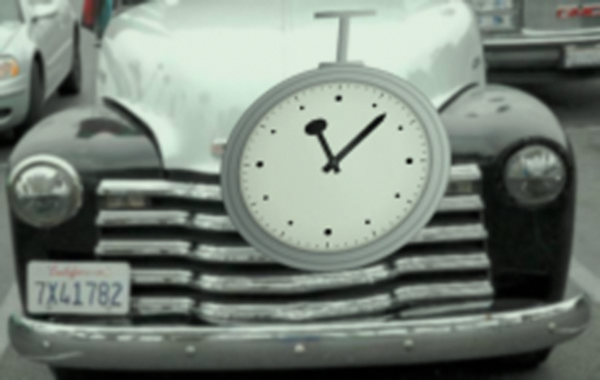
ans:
**11:07**
